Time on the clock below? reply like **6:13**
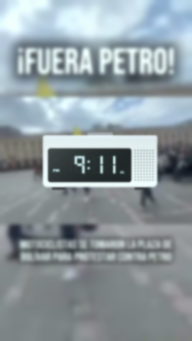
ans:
**9:11**
